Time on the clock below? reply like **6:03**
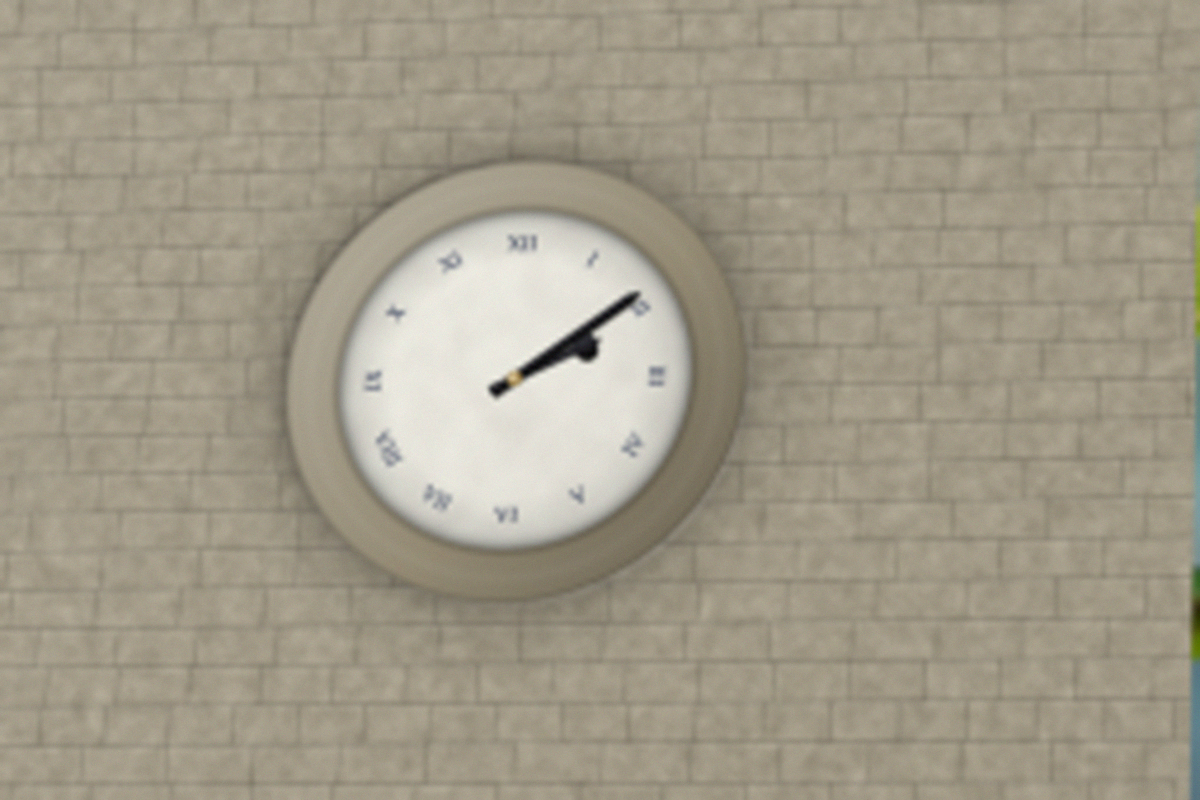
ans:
**2:09**
